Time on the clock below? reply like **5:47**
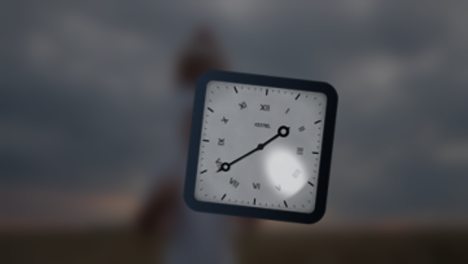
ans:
**1:39**
